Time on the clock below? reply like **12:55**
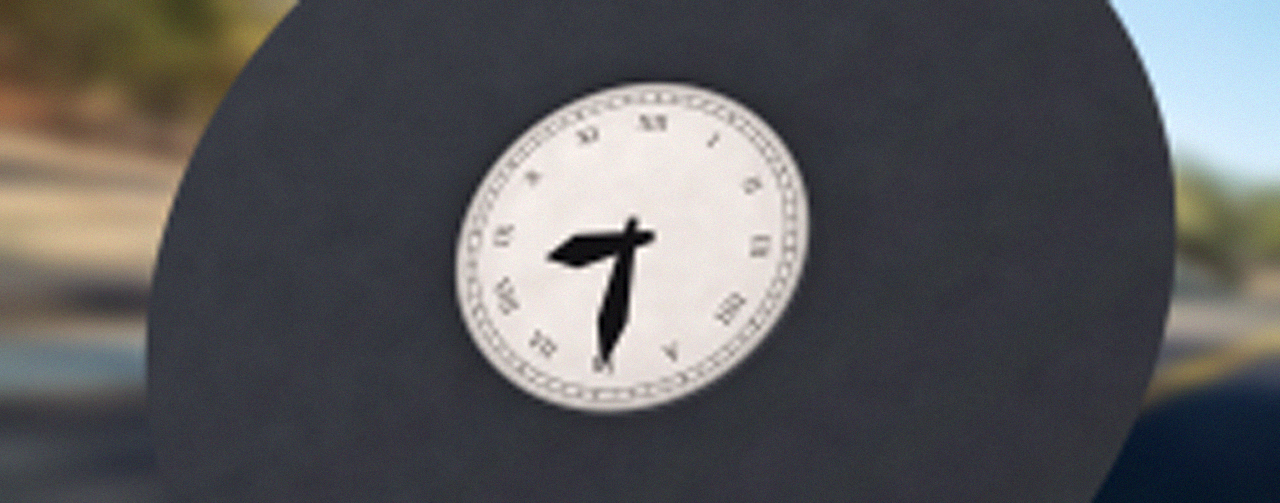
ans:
**8:30**
